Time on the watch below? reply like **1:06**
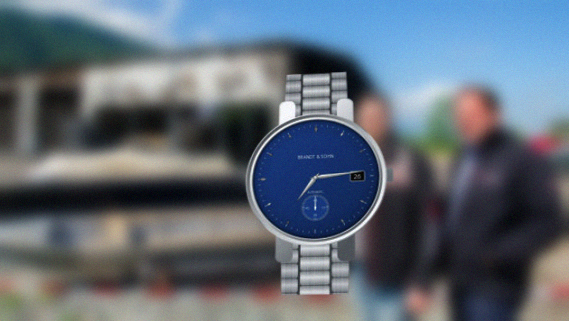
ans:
**7:14**
